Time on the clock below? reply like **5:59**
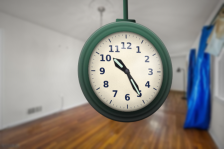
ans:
**10:25**
